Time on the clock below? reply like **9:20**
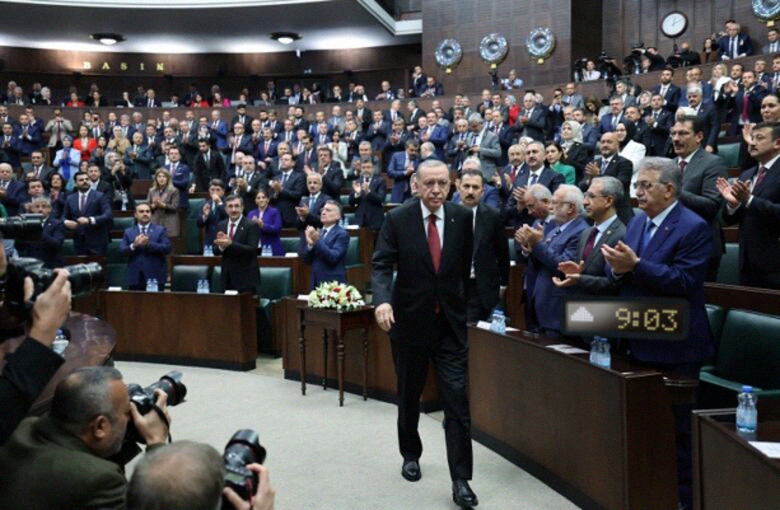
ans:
**9:03**
